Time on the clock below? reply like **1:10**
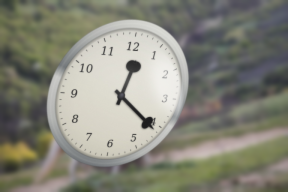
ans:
**12:21**
